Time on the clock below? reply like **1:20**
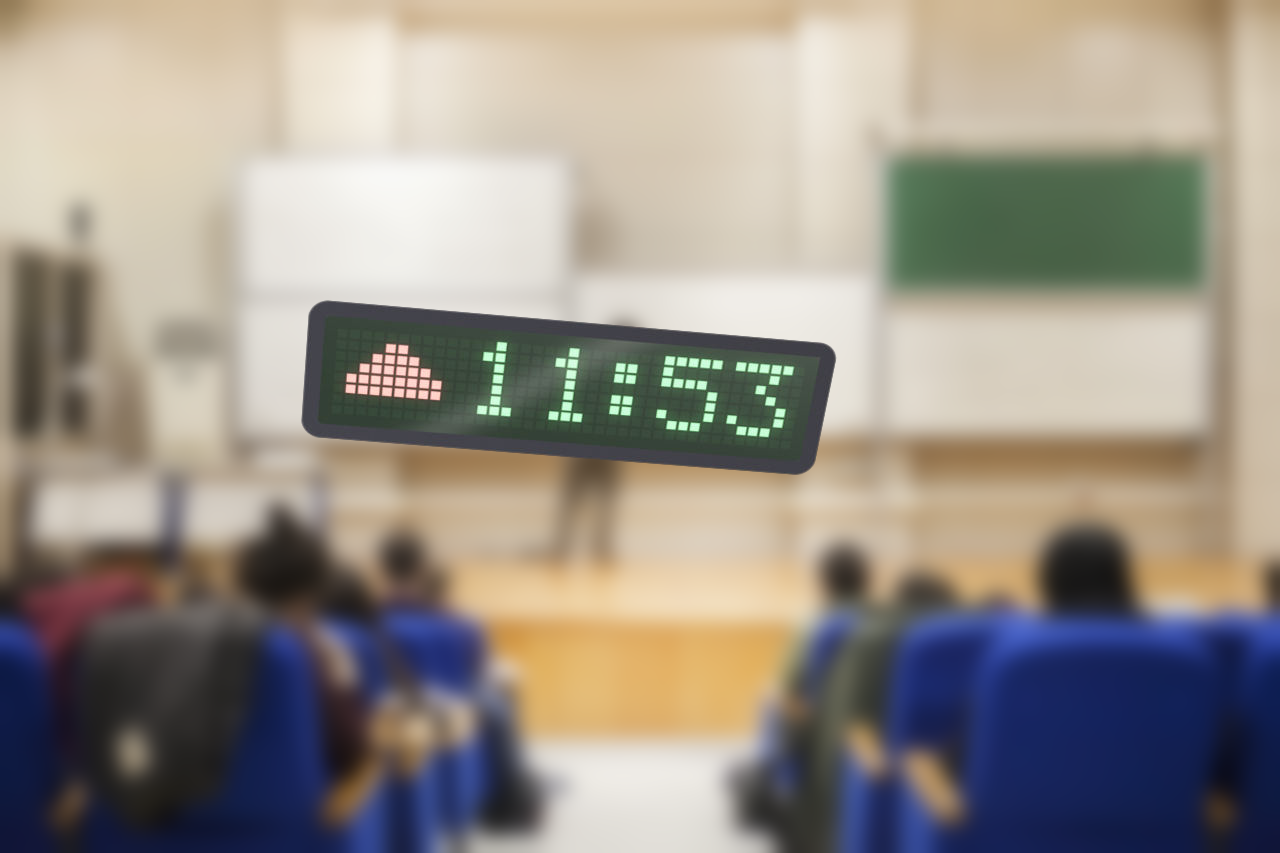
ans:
**11:53**
